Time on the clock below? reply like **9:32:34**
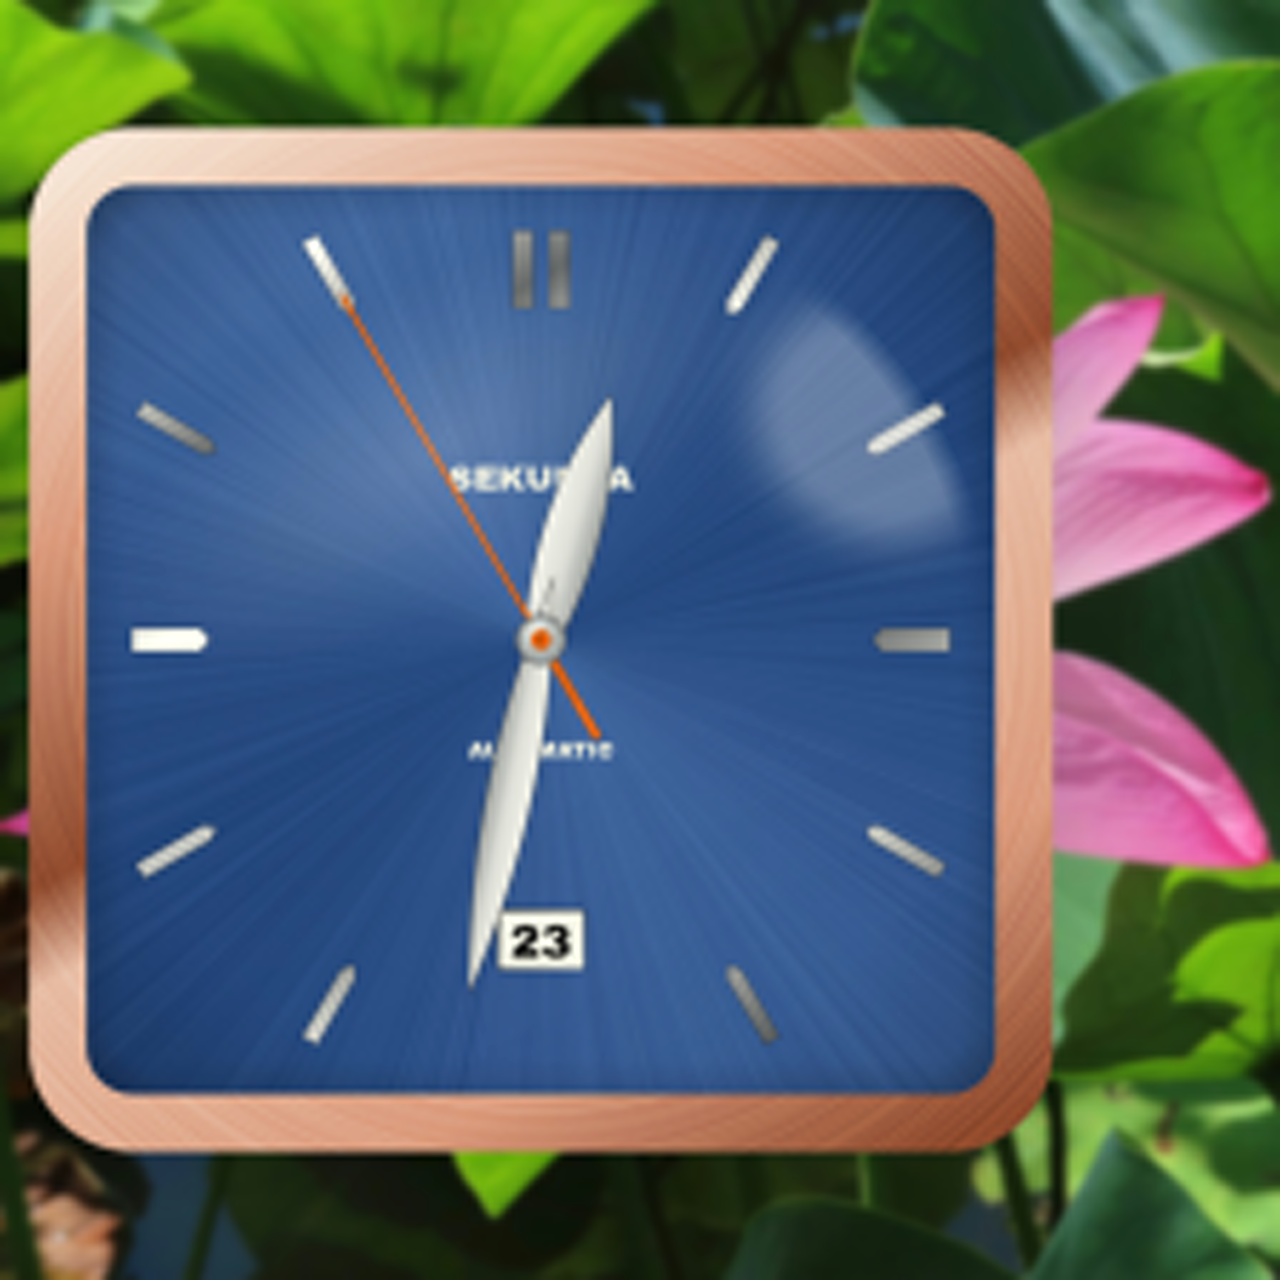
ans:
**12:31:55**
